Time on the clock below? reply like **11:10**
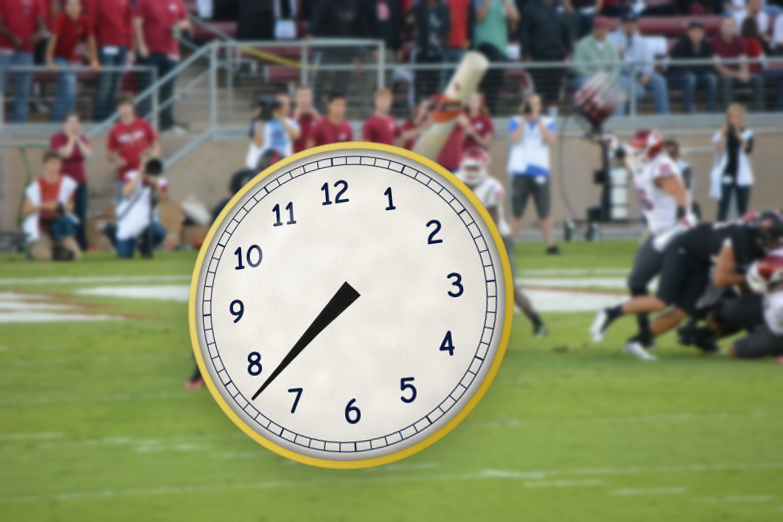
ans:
**7:38**
